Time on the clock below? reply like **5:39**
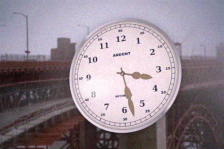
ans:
**3:28**
